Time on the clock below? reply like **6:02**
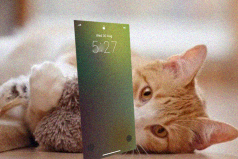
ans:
**5:27**
